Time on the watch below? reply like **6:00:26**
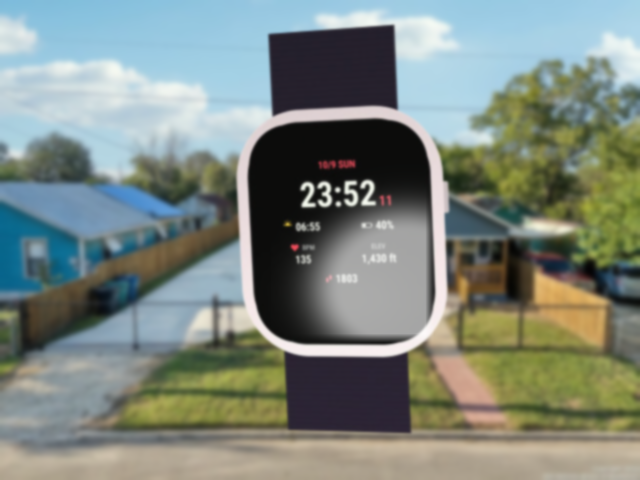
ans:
**23:52:11**
